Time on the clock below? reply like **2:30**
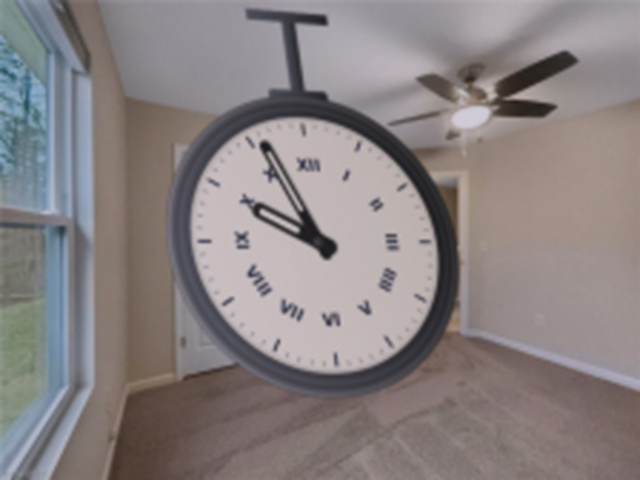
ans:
**9:56**
